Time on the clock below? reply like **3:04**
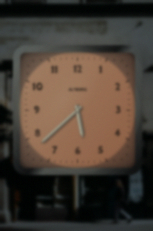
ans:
**5:38**
